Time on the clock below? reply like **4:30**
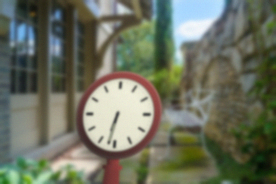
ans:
**6:32**
